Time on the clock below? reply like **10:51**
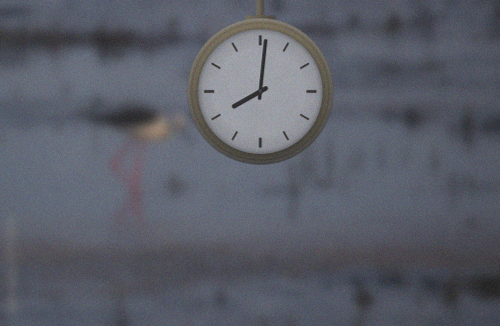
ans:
**8:01**
